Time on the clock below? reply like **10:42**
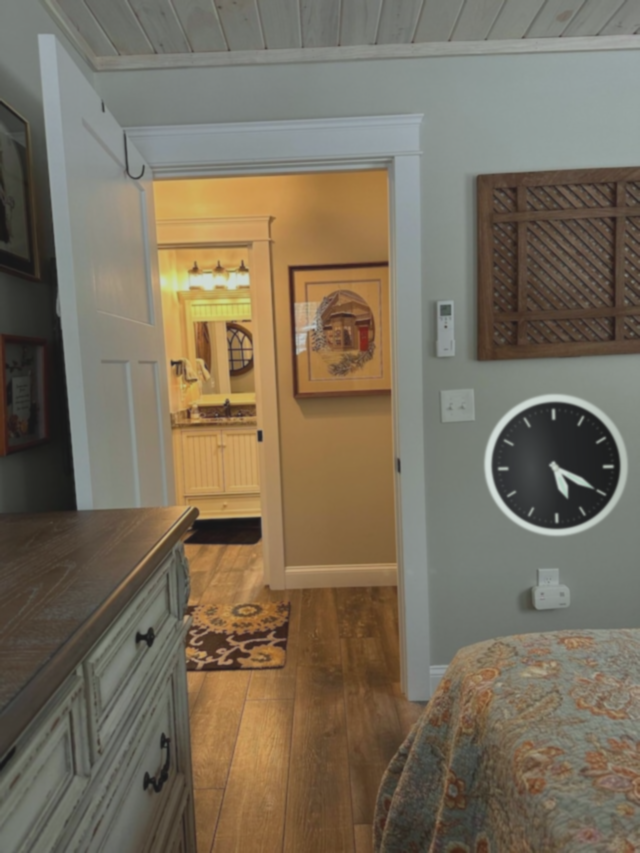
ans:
**5:20**
